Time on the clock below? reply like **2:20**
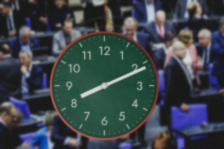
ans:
**8:11**
